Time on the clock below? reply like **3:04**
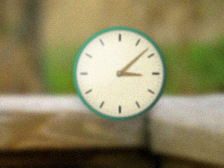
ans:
**3:08**
